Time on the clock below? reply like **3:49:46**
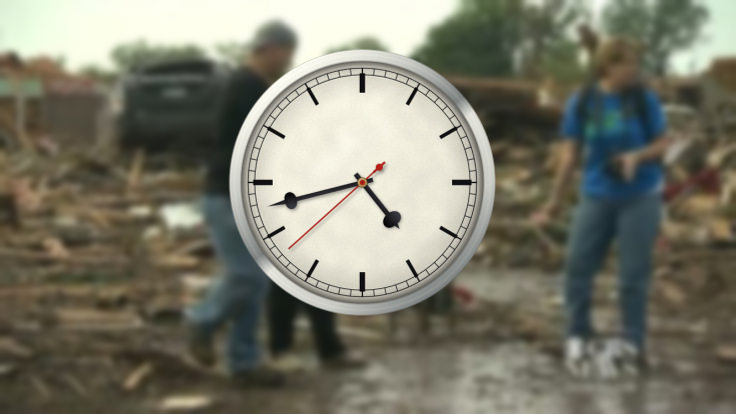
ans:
**4:42:38**
